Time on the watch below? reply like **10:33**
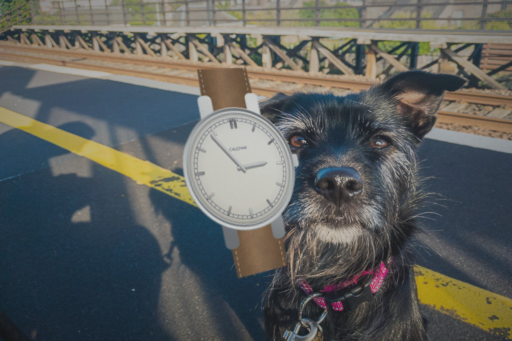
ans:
**2:54**
